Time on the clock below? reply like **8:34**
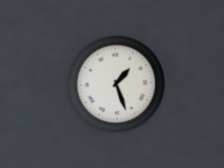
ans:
**1:27**
